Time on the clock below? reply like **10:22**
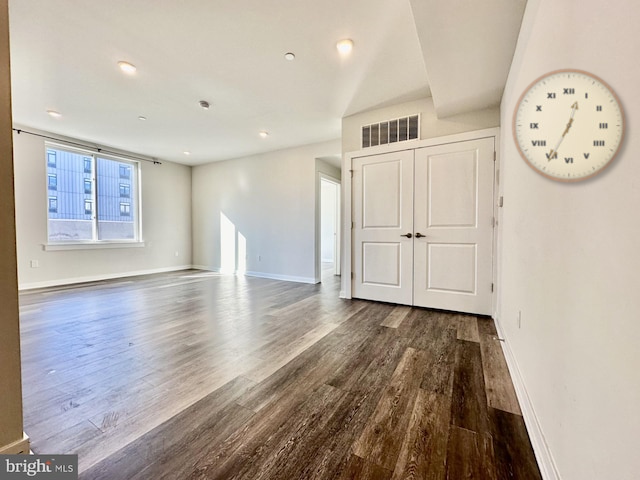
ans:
**12:35**
